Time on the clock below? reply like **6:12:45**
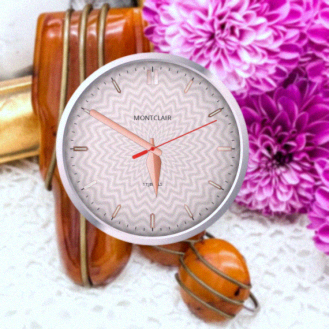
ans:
**5:50:11**
